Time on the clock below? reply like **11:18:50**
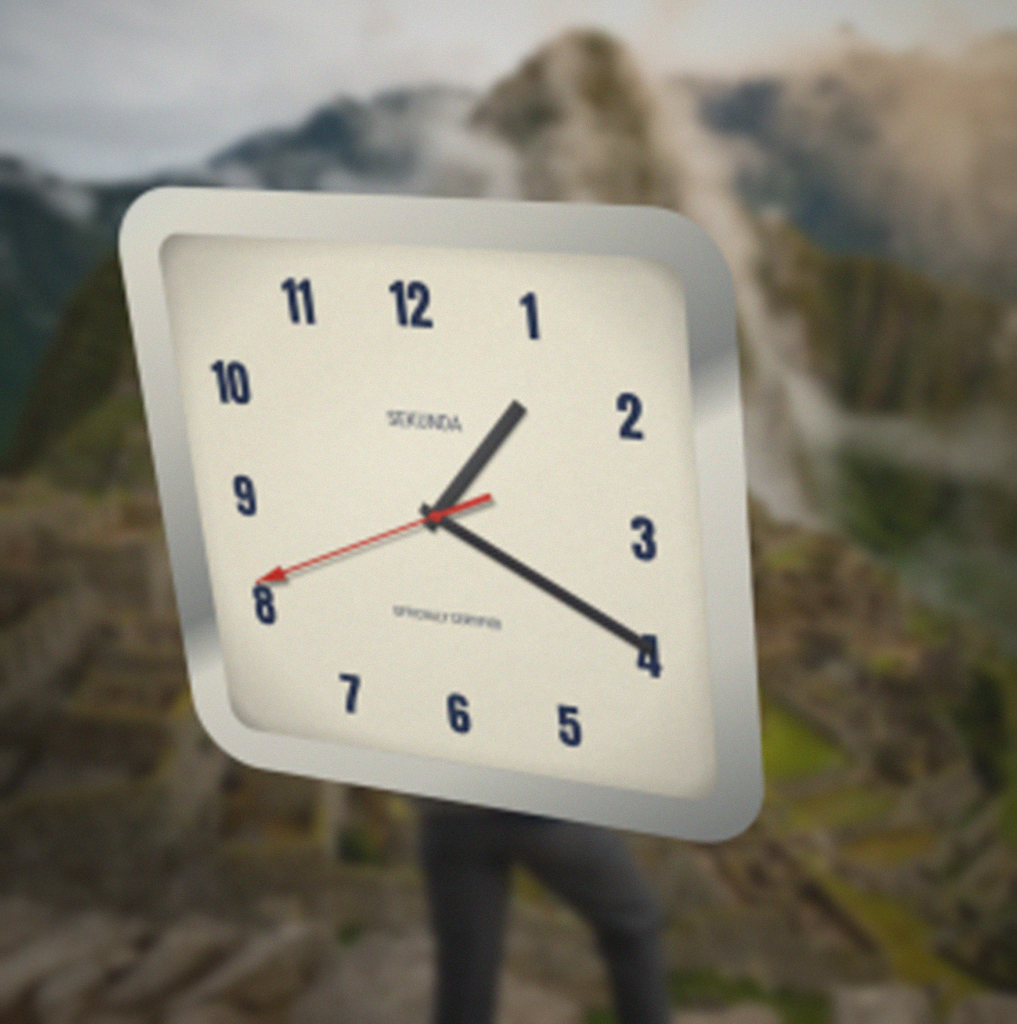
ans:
**1:19:41**
